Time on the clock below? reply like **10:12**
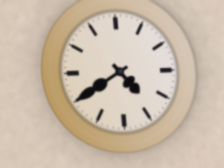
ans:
**4:40**
